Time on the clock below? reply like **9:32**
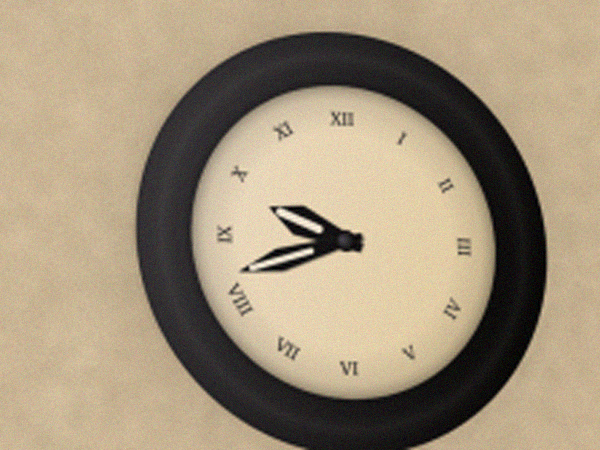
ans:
**9:42**
